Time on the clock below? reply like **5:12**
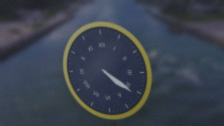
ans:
**4:21**
